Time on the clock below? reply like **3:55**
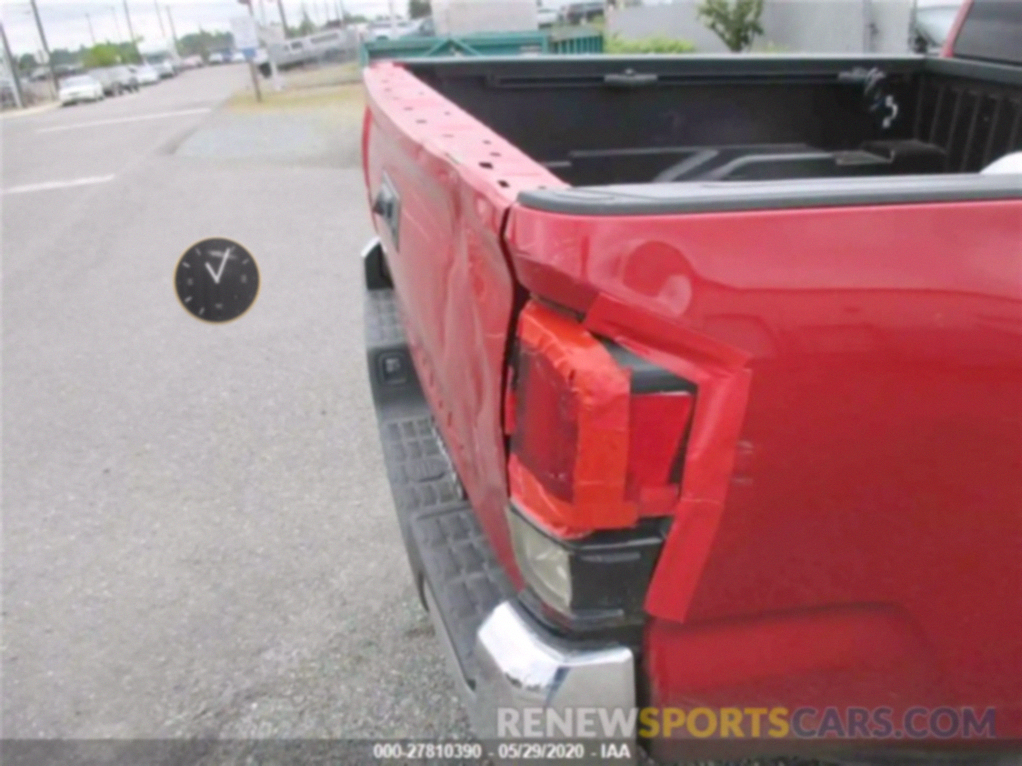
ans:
**11:04**
